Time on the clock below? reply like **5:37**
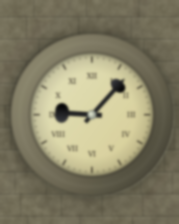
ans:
**9:07**
